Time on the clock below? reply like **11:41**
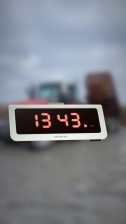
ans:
**13:43**
